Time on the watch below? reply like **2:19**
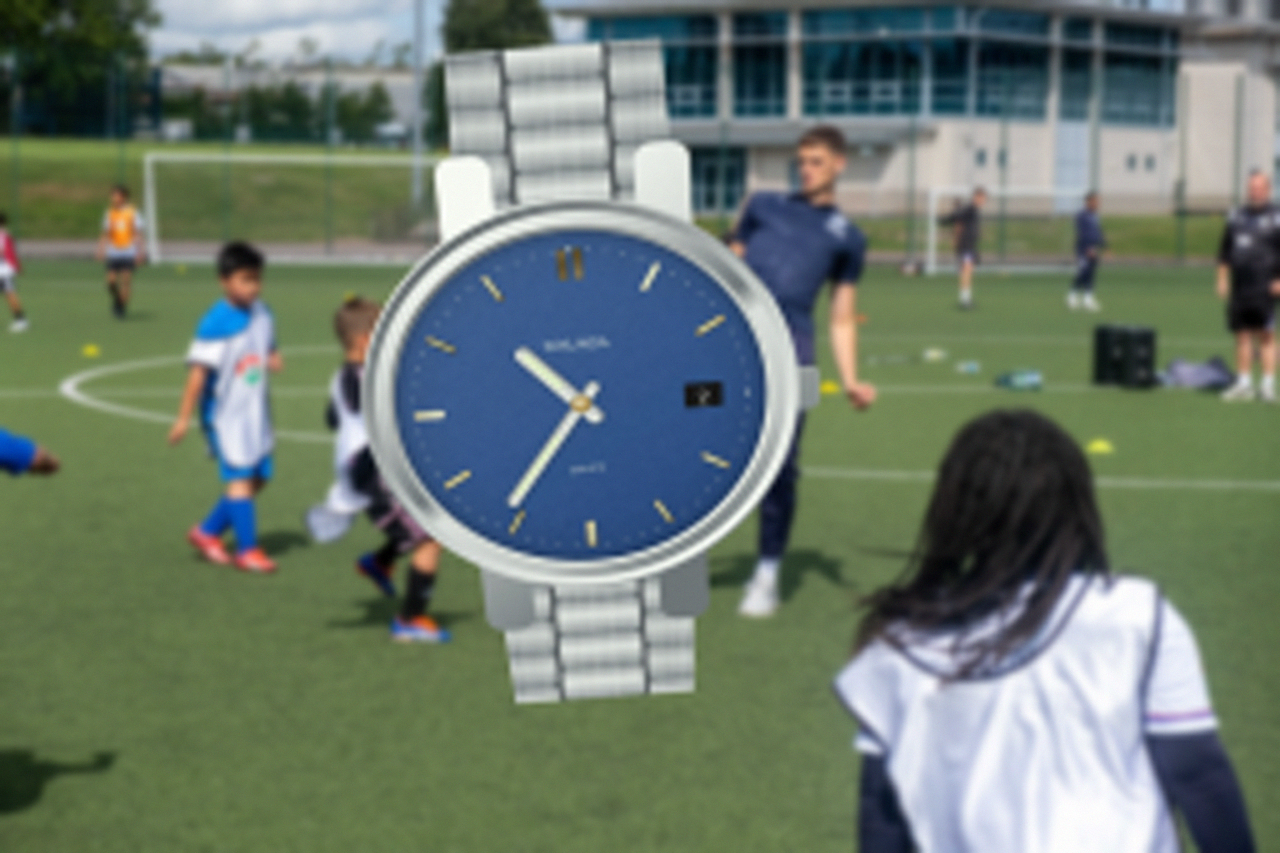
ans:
**10:36**
